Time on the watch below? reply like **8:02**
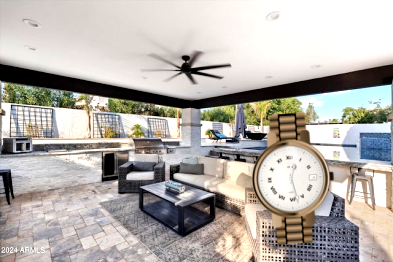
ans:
**12:28**
